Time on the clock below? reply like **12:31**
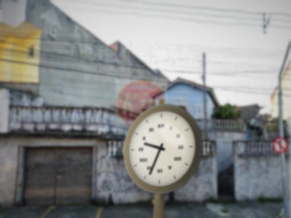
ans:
**9:34**
